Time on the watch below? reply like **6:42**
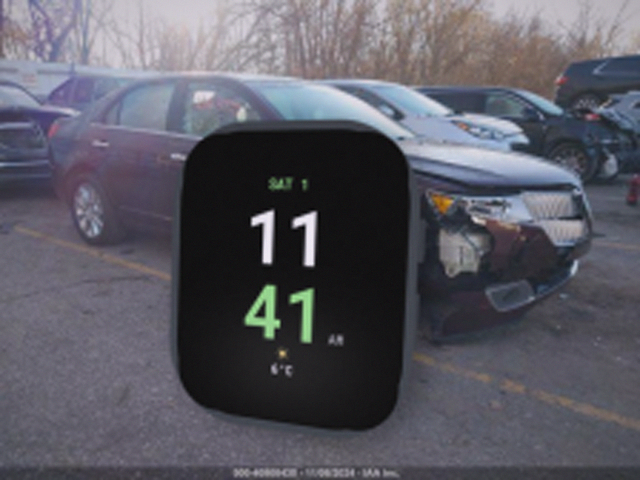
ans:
**11:41**
